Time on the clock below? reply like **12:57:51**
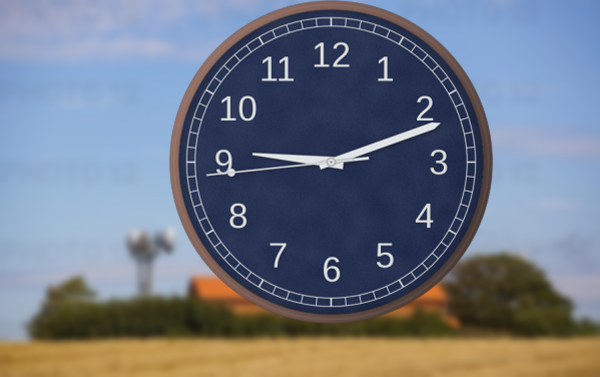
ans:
**9:11:44**
